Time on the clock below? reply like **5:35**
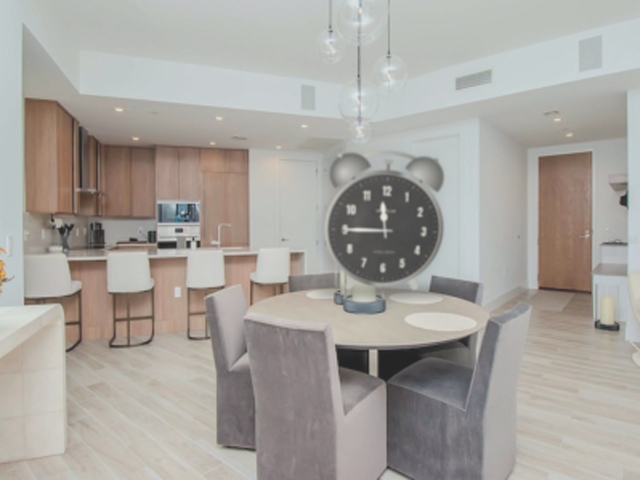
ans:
**11:45**
